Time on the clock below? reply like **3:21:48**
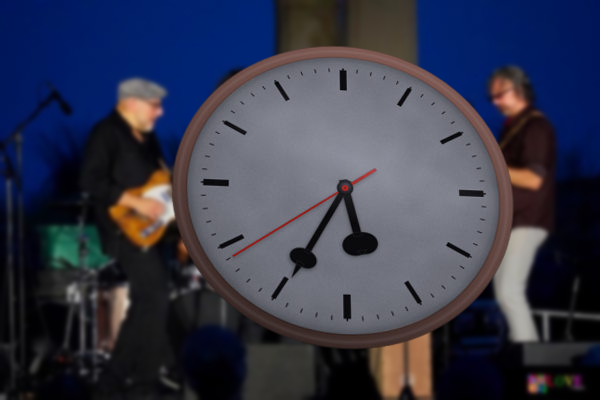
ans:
**5:34:39**
